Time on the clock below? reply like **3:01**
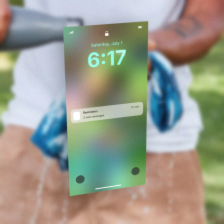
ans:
**6:17**
